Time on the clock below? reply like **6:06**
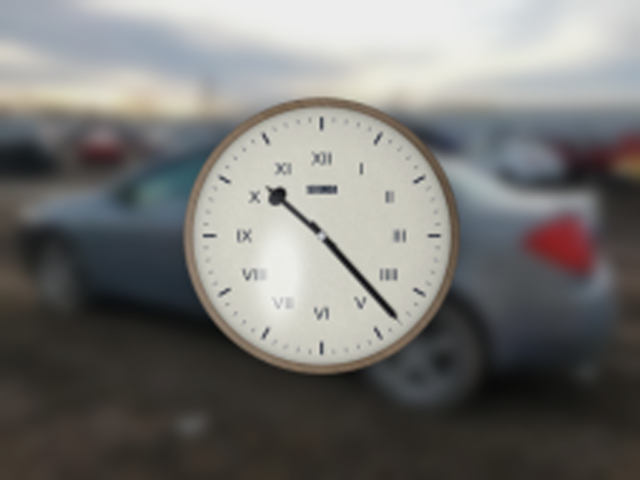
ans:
**10:23**
